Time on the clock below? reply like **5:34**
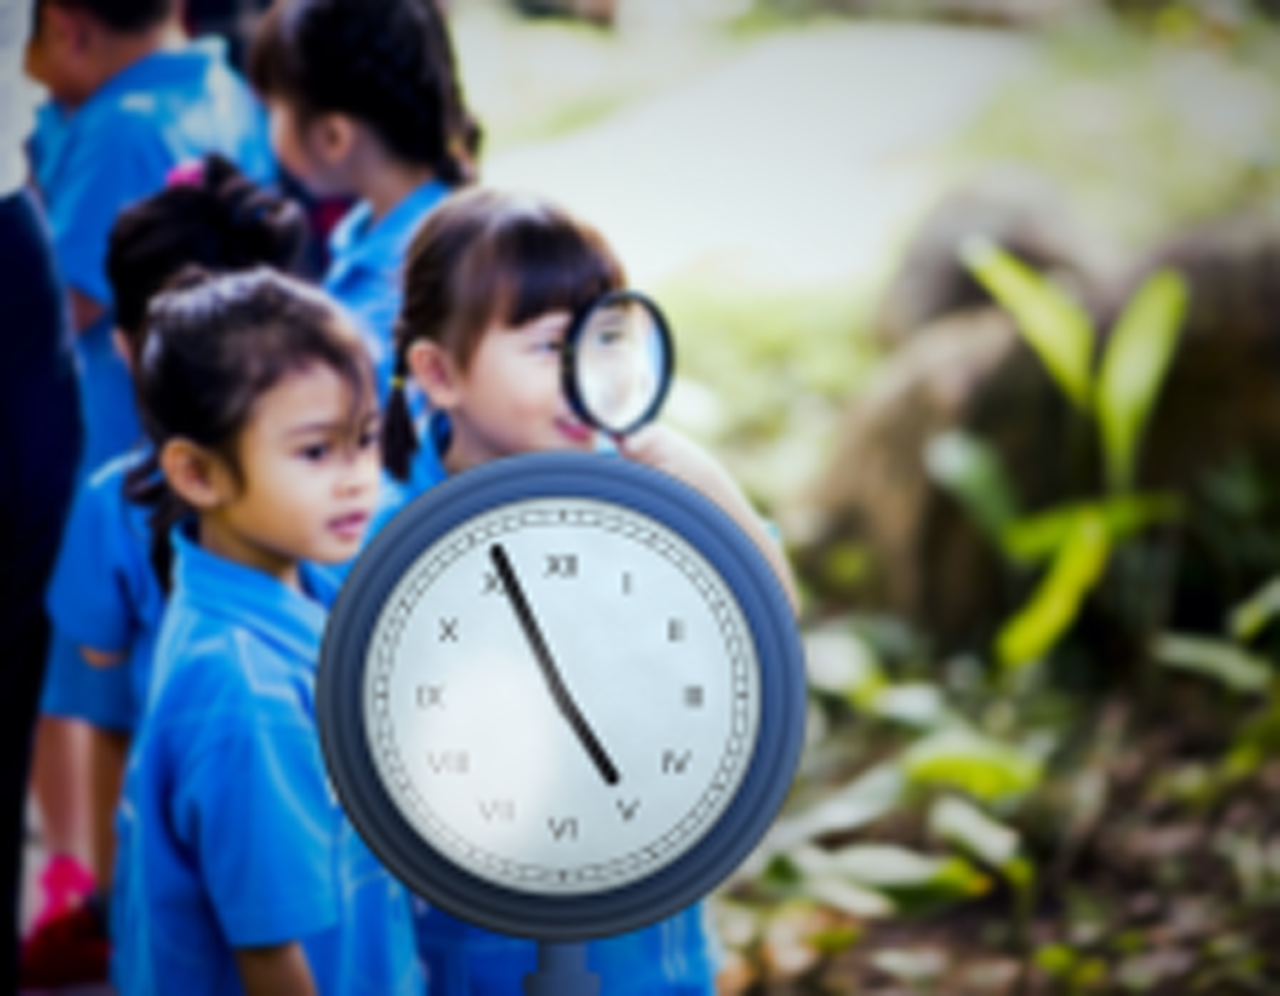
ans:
**4:56**
